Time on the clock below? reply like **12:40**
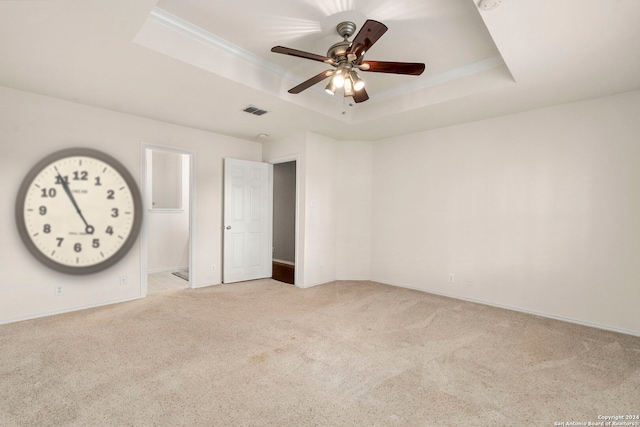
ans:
**4:55**
